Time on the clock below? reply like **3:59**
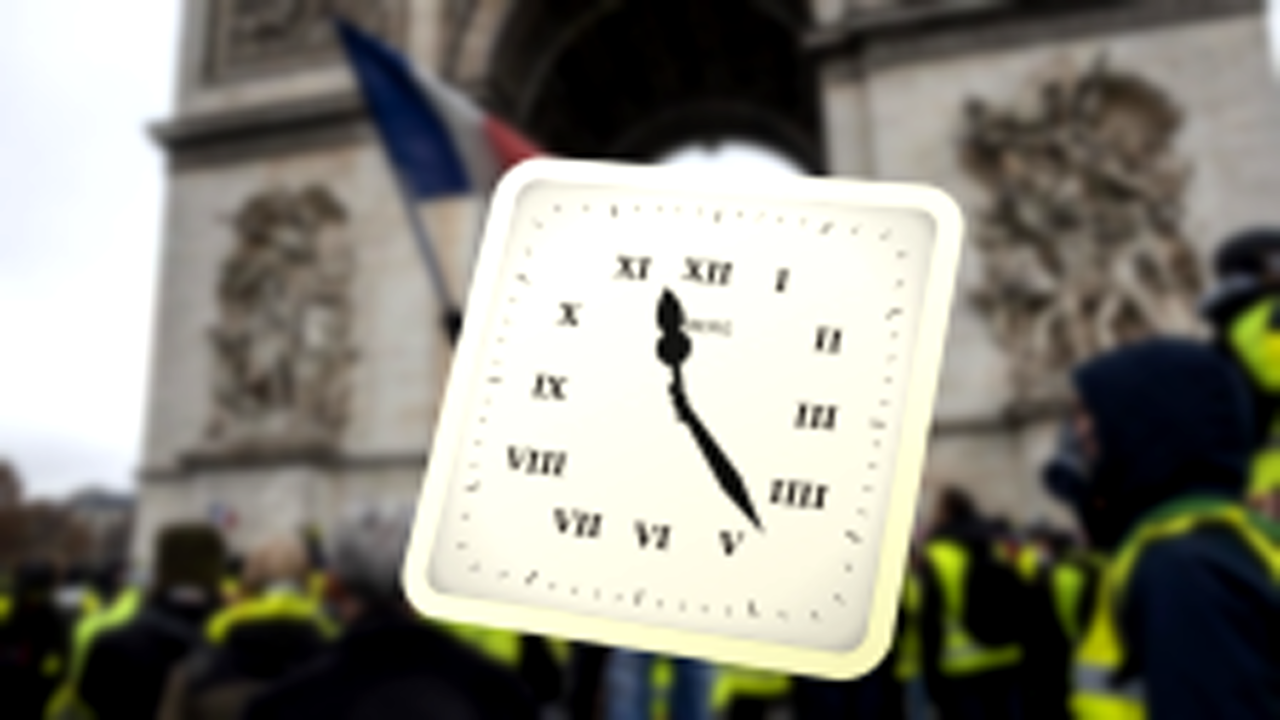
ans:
**11:23**
